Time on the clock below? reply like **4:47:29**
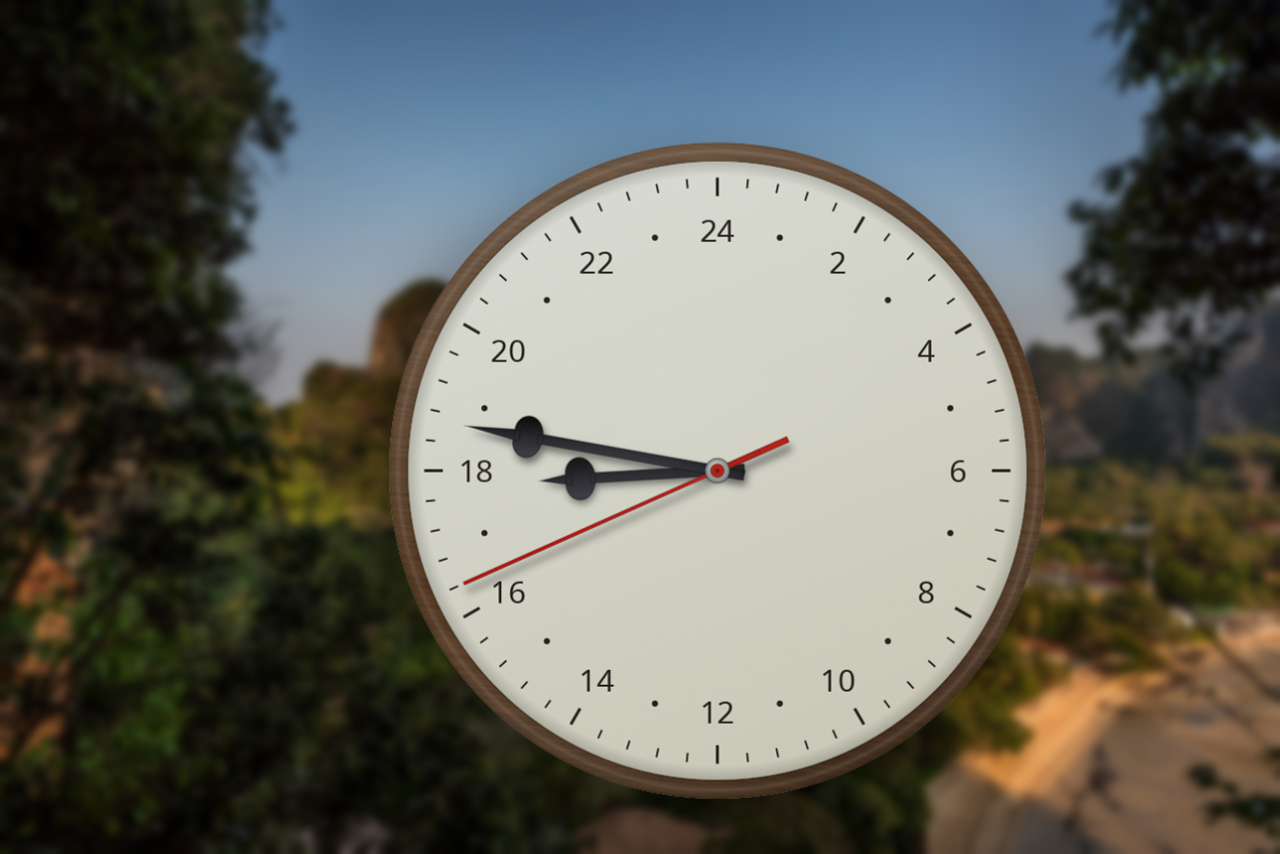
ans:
**17:46:41**
